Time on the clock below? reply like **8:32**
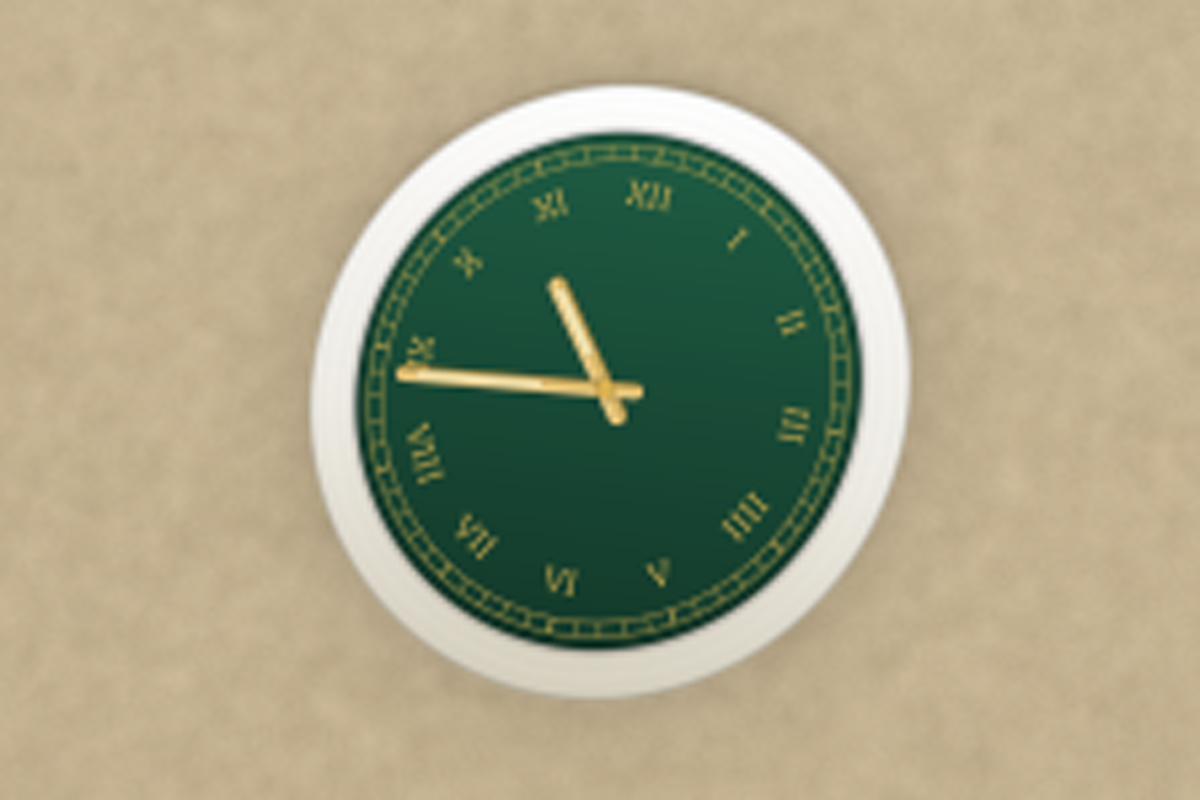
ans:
**10:44**
